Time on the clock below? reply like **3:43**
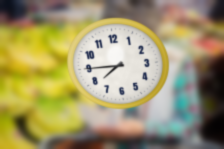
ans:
**7:45**
